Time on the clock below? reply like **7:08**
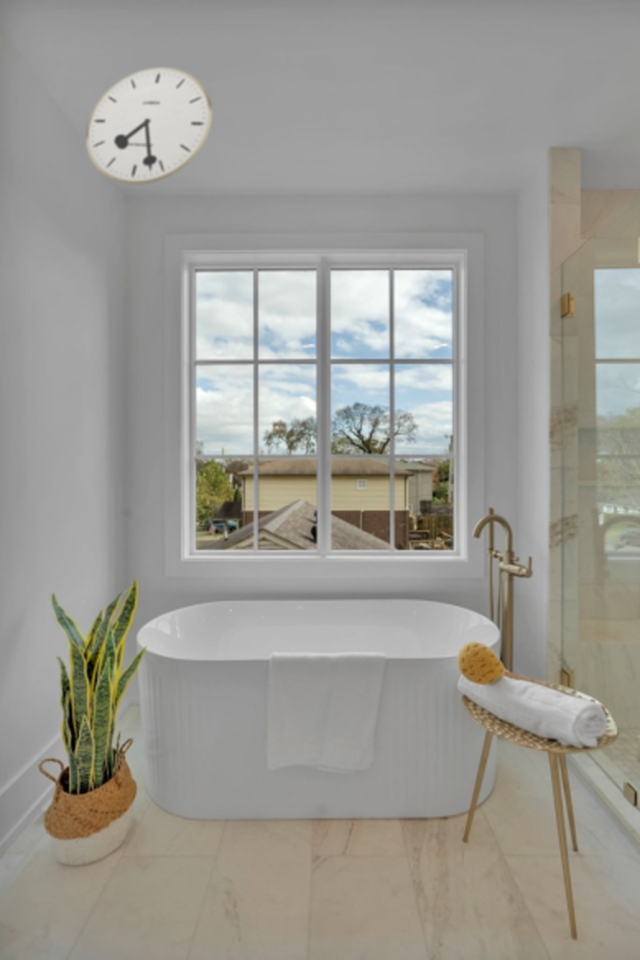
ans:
**7:27**
